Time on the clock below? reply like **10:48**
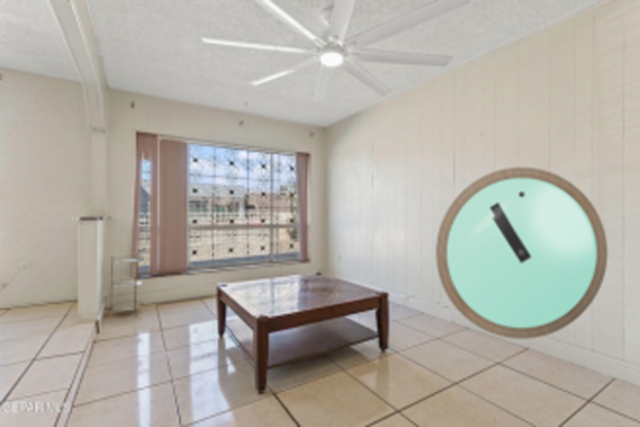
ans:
**10:55**
